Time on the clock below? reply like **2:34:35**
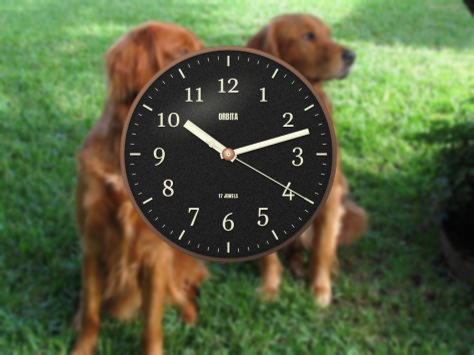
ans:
**10:12:20**
